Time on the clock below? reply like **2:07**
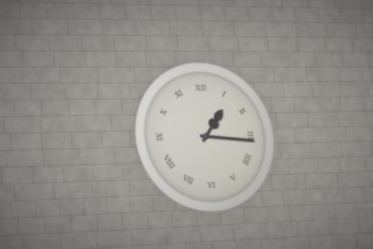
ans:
**1:16**
